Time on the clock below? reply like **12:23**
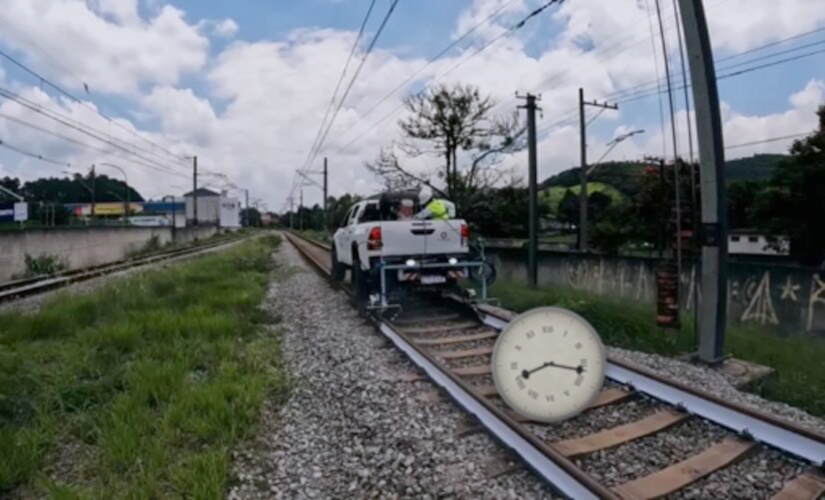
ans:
**8:17**
